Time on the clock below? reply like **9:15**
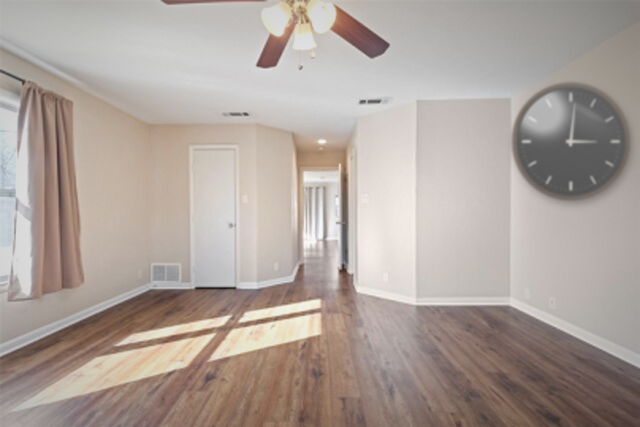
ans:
**3:01**
